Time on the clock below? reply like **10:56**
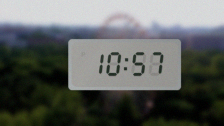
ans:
**10:57**
